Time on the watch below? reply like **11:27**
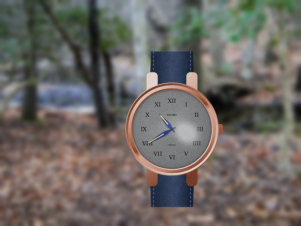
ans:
**10:40**
